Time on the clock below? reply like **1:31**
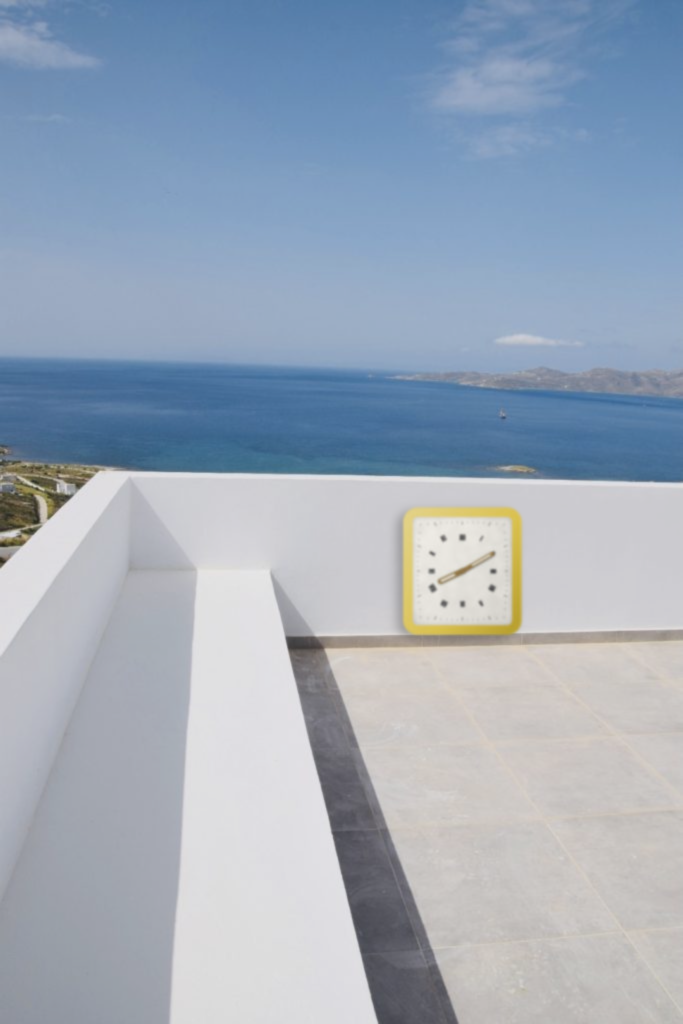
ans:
**8:10**
